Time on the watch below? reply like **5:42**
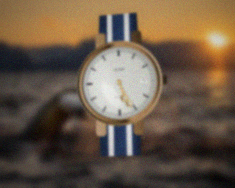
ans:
**5:26**
